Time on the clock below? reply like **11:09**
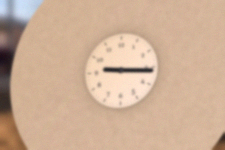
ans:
**9:16**
